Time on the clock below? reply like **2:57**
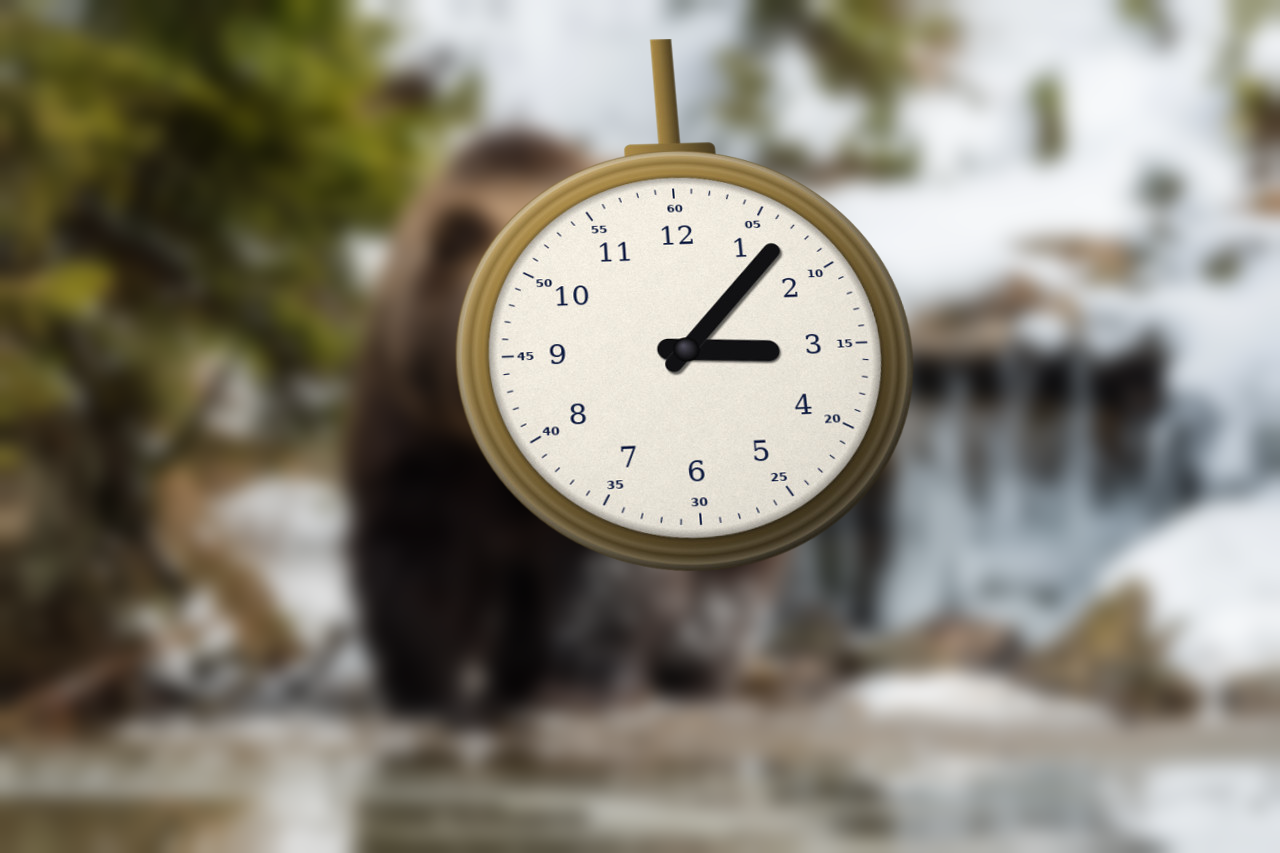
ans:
**3:07**
